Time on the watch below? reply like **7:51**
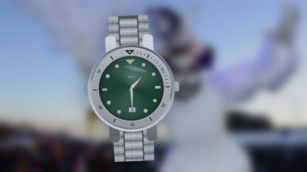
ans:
**1:30**
